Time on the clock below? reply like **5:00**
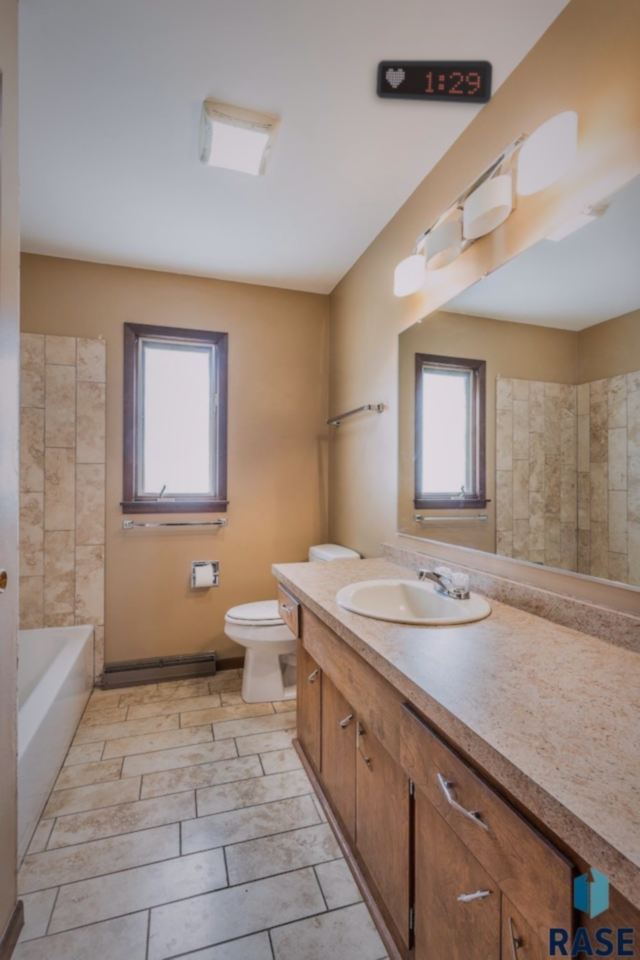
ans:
**1:29**
